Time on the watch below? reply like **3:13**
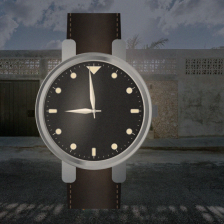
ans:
**8:59**
